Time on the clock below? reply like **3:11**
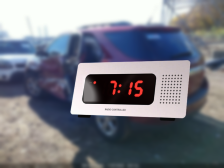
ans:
**7:15**
